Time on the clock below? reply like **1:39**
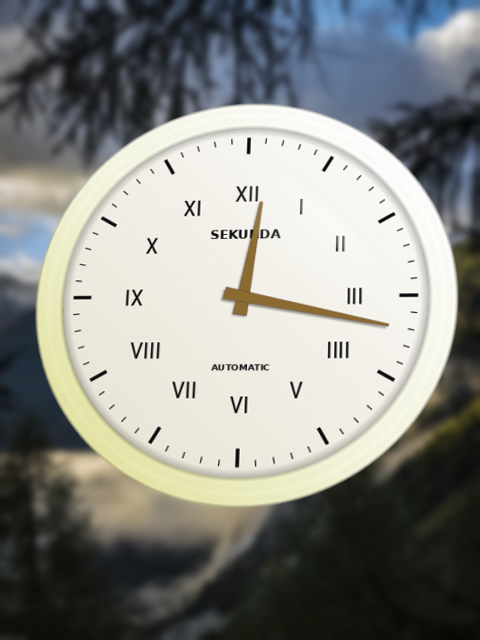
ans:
**12:17**
